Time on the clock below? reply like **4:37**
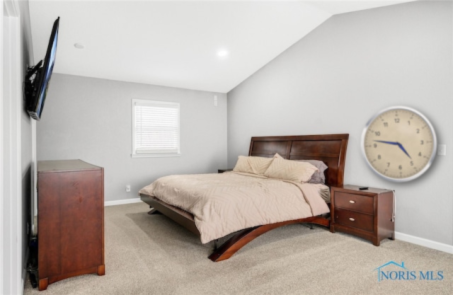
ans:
**4:47**
